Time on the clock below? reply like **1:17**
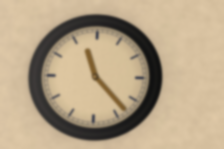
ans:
**11:23**
